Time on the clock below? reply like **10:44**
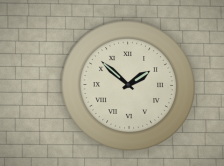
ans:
**1:52**
